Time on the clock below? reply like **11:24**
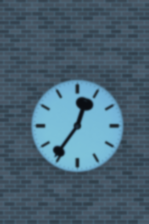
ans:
**12:36**
